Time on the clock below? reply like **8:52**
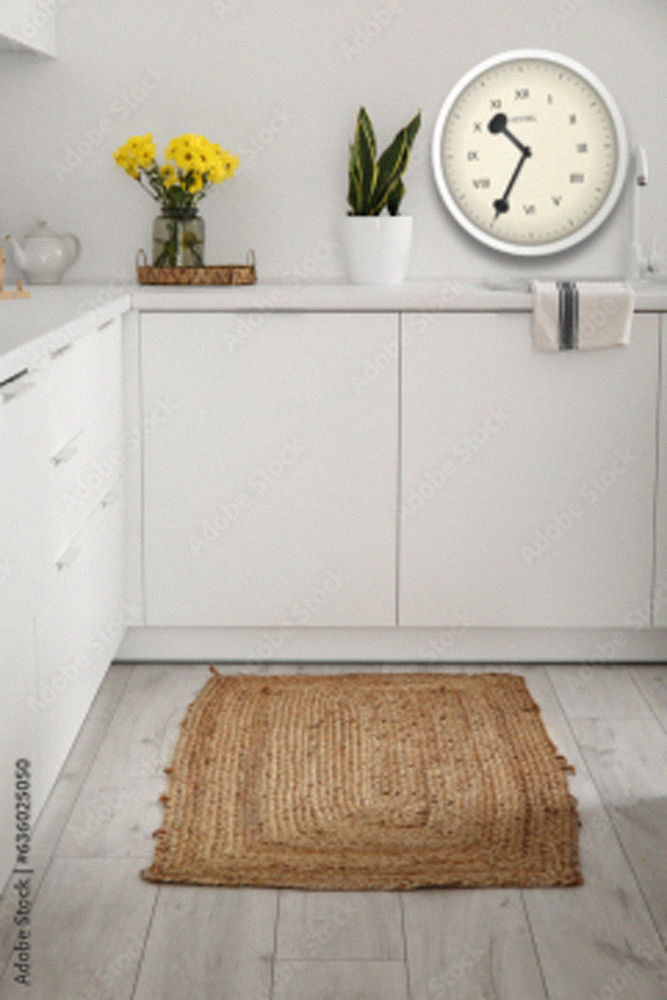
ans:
**10:35**
